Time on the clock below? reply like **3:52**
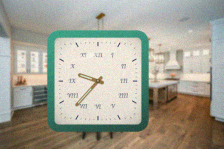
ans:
**9:37**
